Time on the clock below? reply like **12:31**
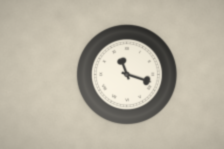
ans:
**11:18**
